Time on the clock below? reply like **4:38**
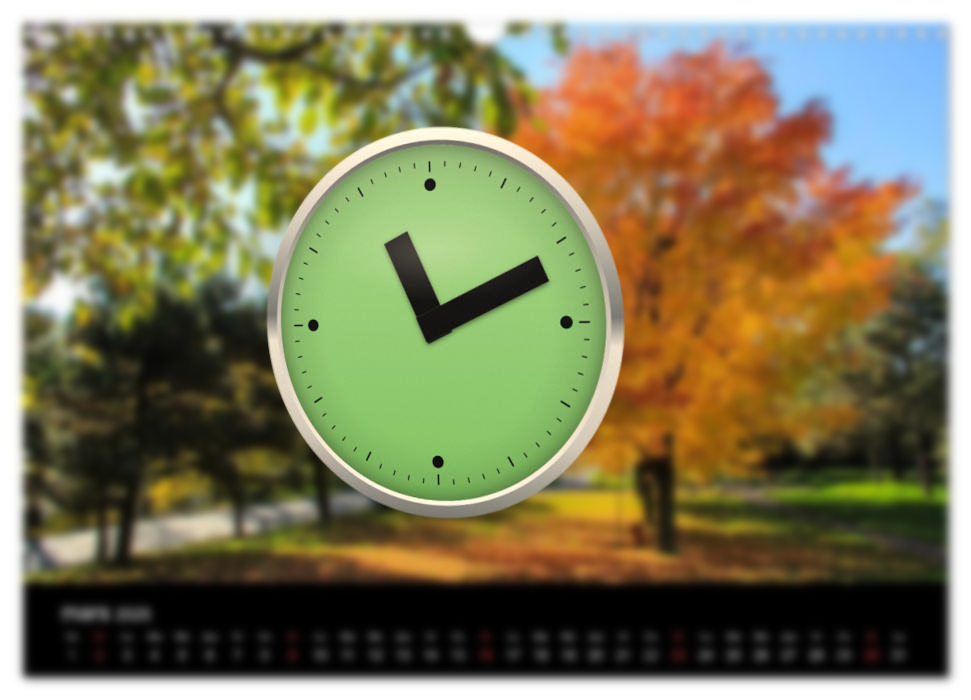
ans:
**11:11**
